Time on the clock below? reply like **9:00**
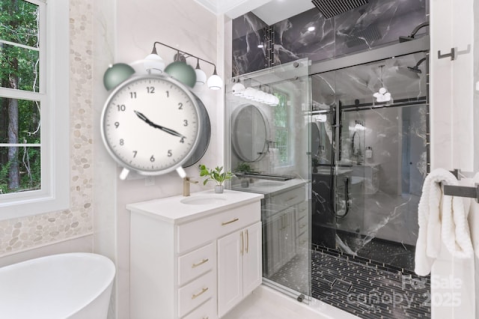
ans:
**10:19**
